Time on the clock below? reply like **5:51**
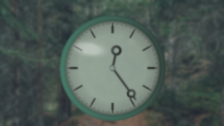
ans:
**12:24**
